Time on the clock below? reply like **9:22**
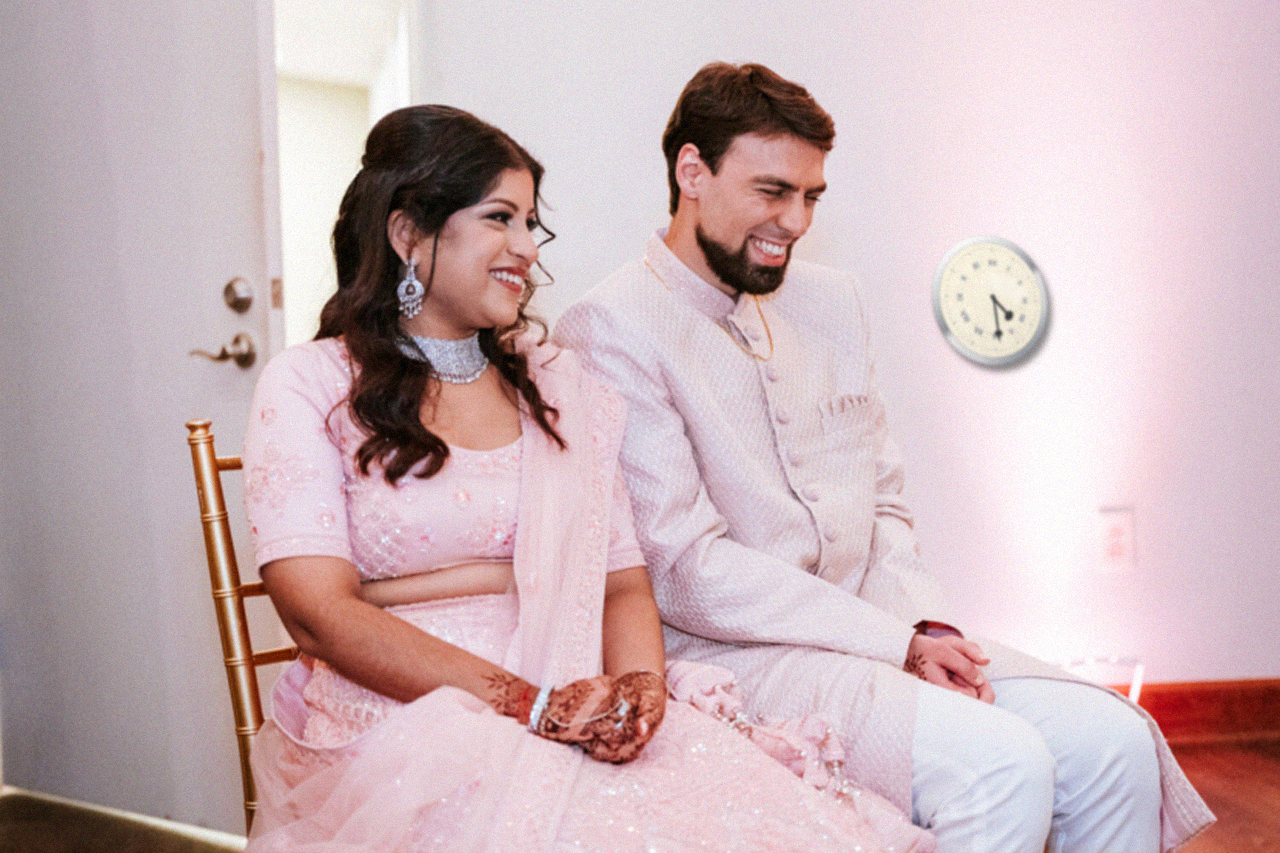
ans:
**4:29**
